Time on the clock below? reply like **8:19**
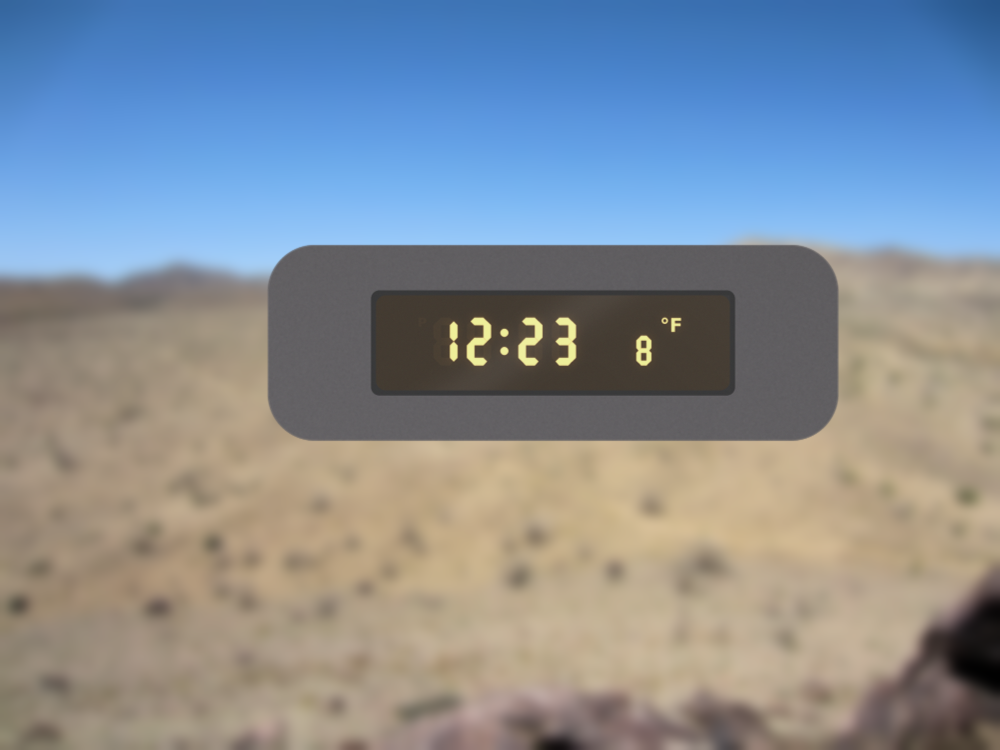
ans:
**12:23**
